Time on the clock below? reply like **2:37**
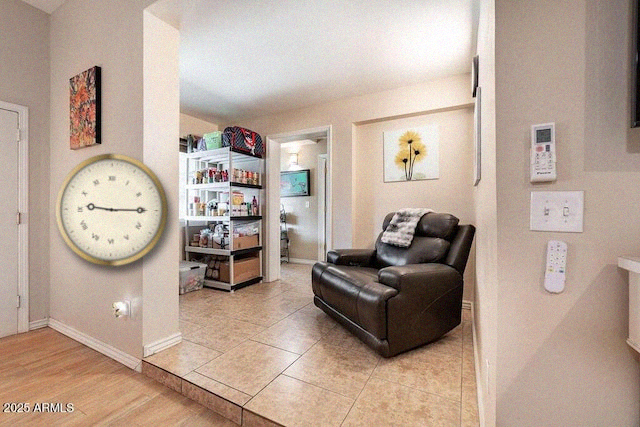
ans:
**9:15**
